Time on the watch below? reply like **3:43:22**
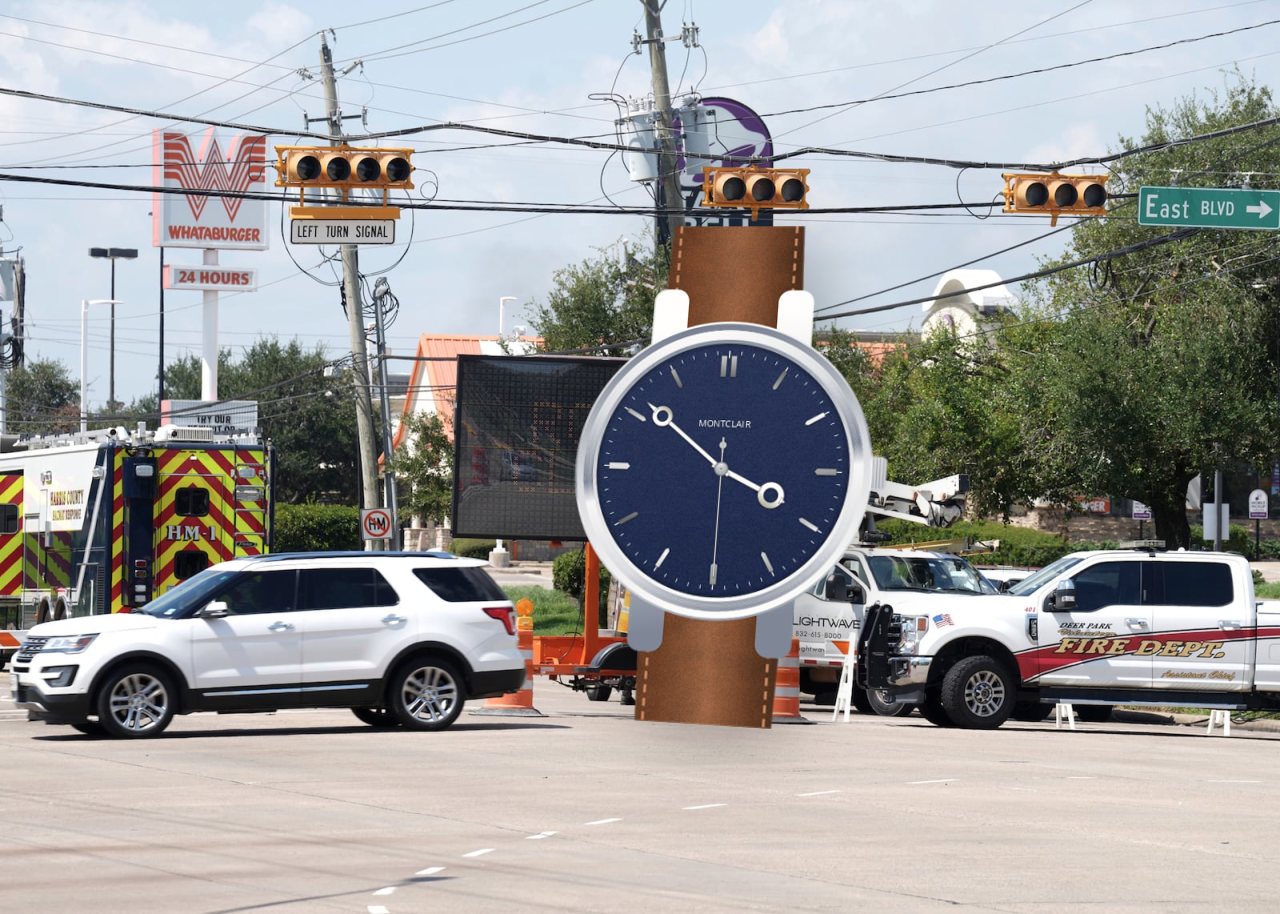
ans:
**3:51:30**
